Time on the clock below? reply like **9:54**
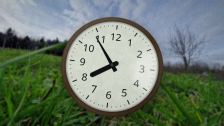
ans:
**7:54**
